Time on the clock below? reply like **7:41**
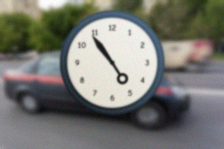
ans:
**4:54**
